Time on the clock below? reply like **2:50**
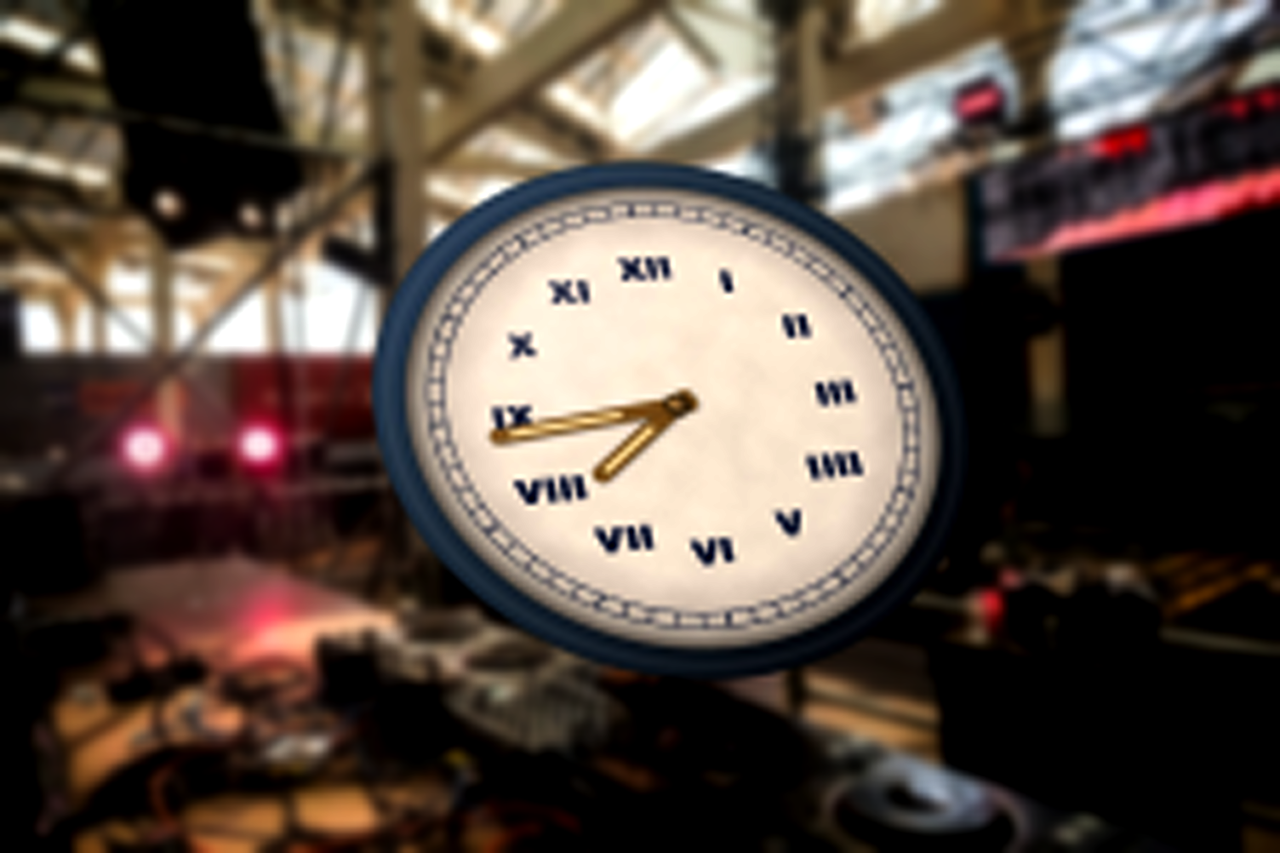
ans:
**7:44**
